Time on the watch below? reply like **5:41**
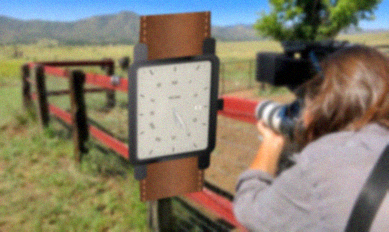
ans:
**5:25**
